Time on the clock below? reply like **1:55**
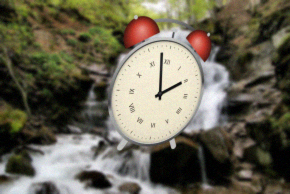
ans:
**1:58**
